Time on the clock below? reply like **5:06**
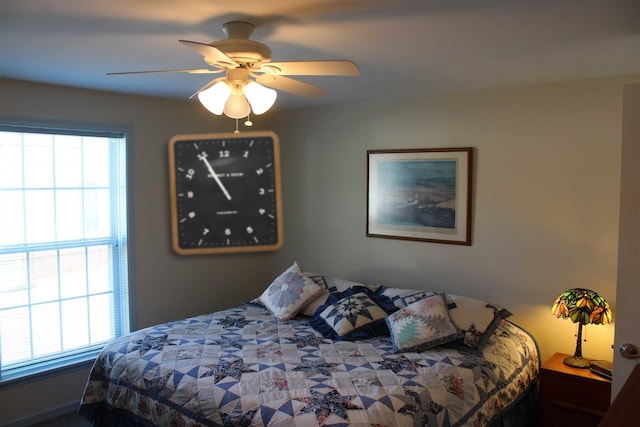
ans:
**10:55**
